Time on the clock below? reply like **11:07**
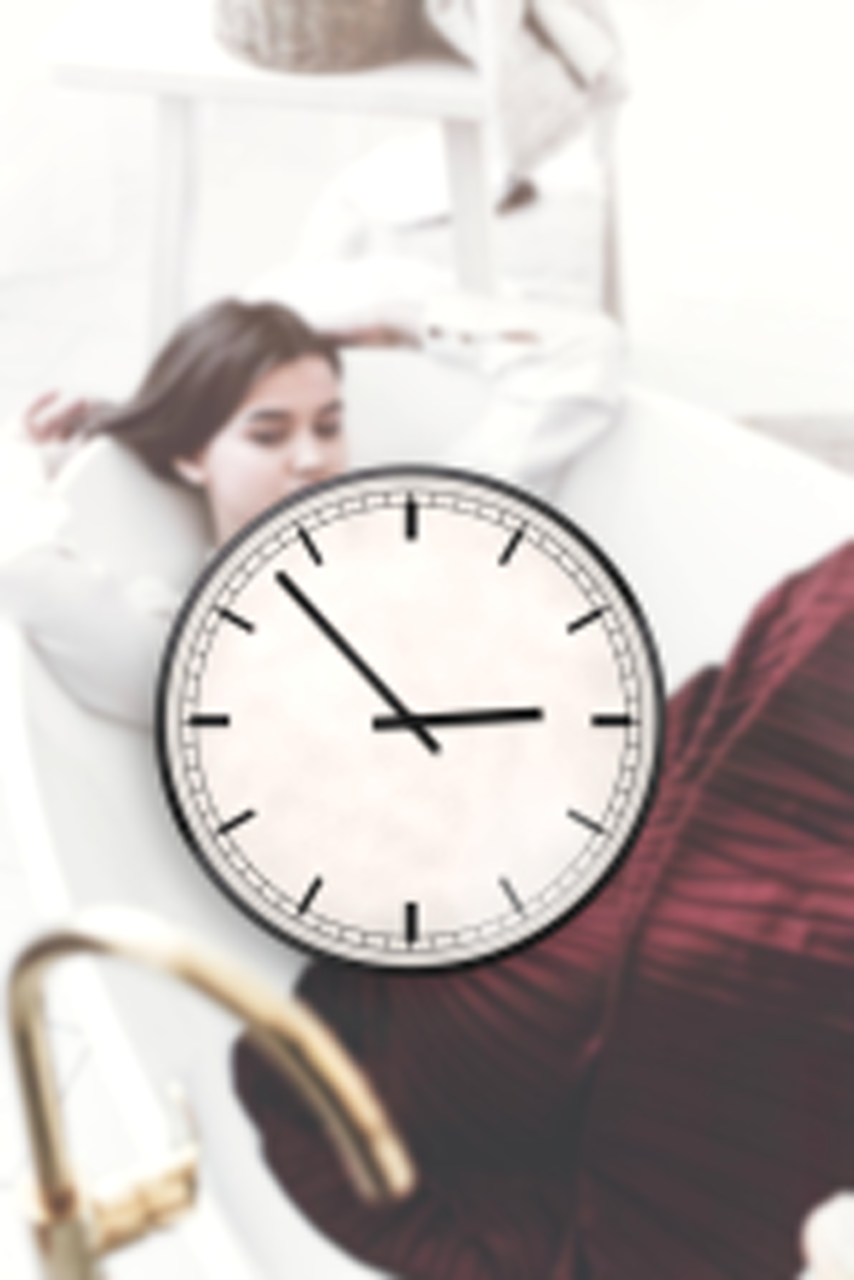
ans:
**2:53**
